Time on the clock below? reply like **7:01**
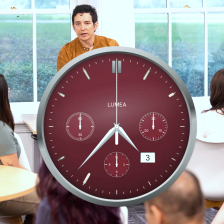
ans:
**4:37**
